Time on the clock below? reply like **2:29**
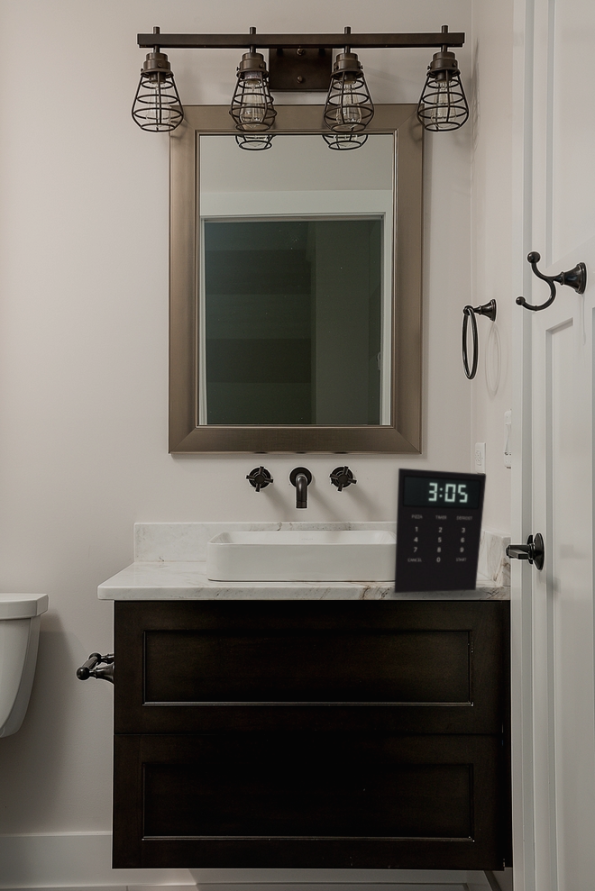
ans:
**3:05**
